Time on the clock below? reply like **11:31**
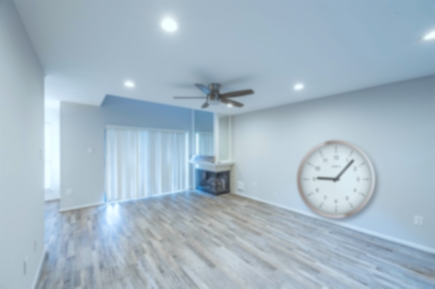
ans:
**9:07**
